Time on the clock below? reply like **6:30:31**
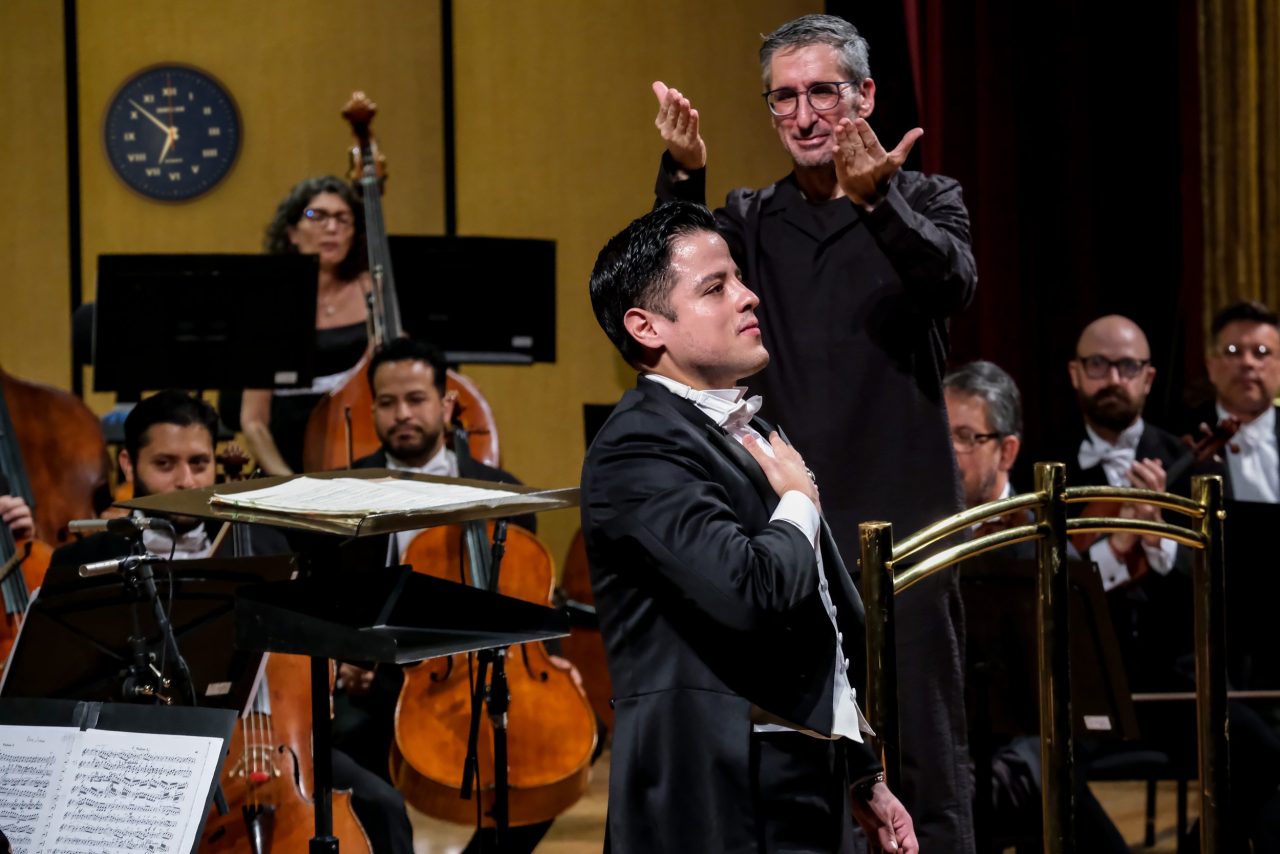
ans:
**6:52:00**
